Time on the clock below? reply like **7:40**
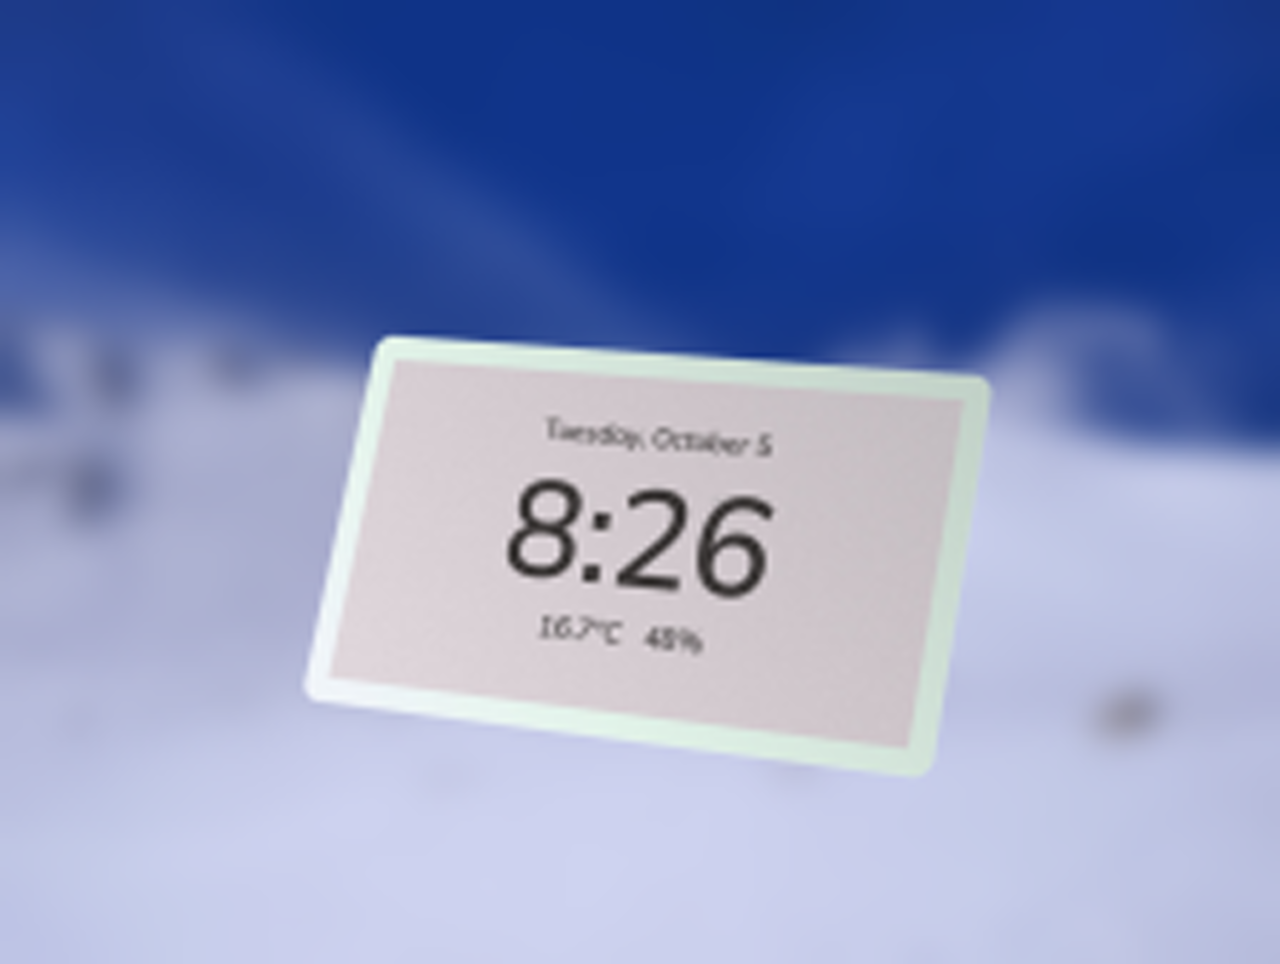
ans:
**8:26**
